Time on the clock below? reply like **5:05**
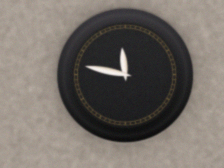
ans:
**11:47**
